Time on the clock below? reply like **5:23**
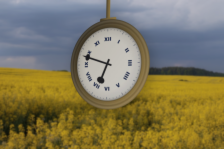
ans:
**6:48**
